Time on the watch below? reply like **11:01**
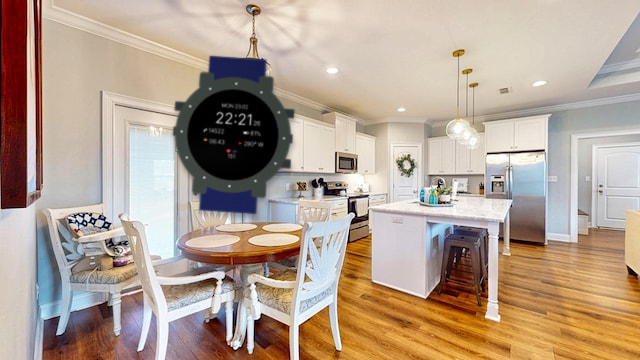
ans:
**22:21**
